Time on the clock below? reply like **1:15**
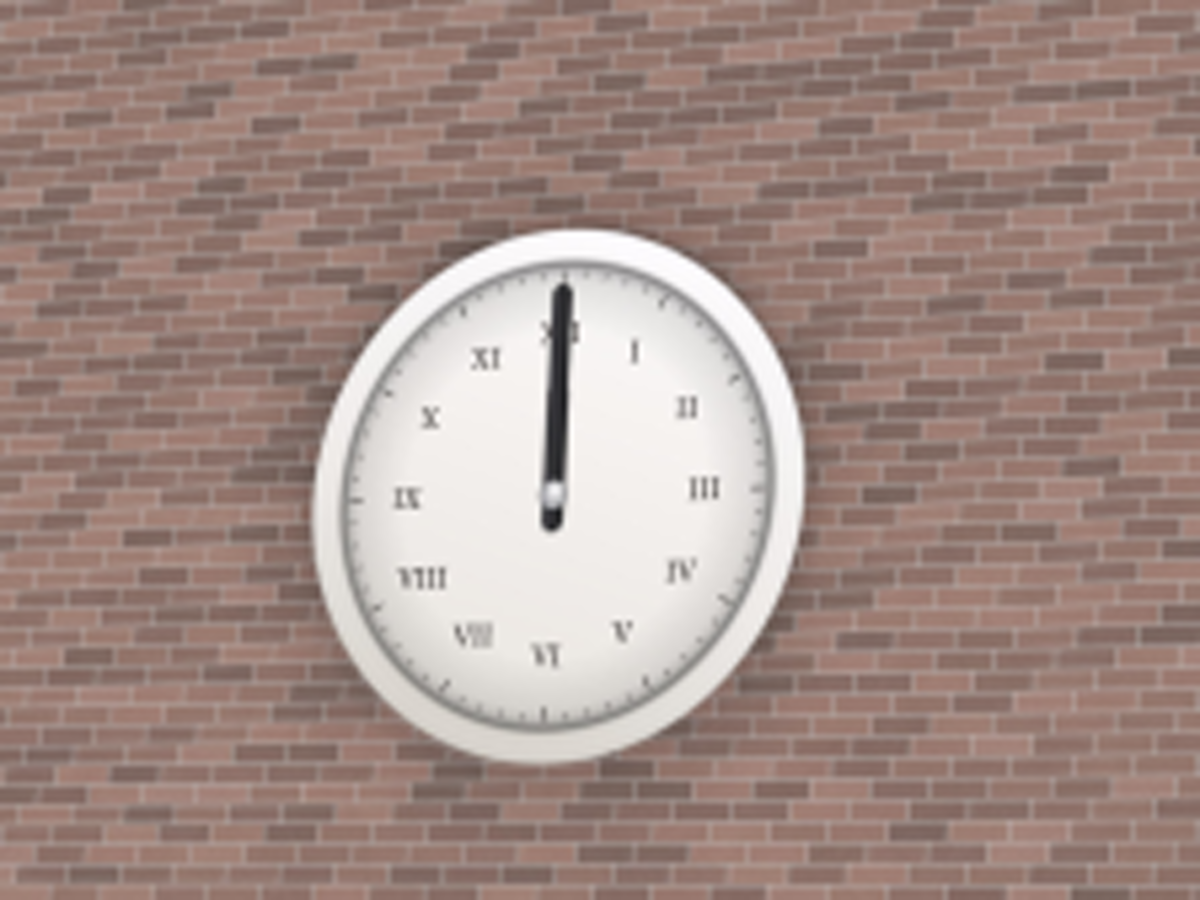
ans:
**12:00**
